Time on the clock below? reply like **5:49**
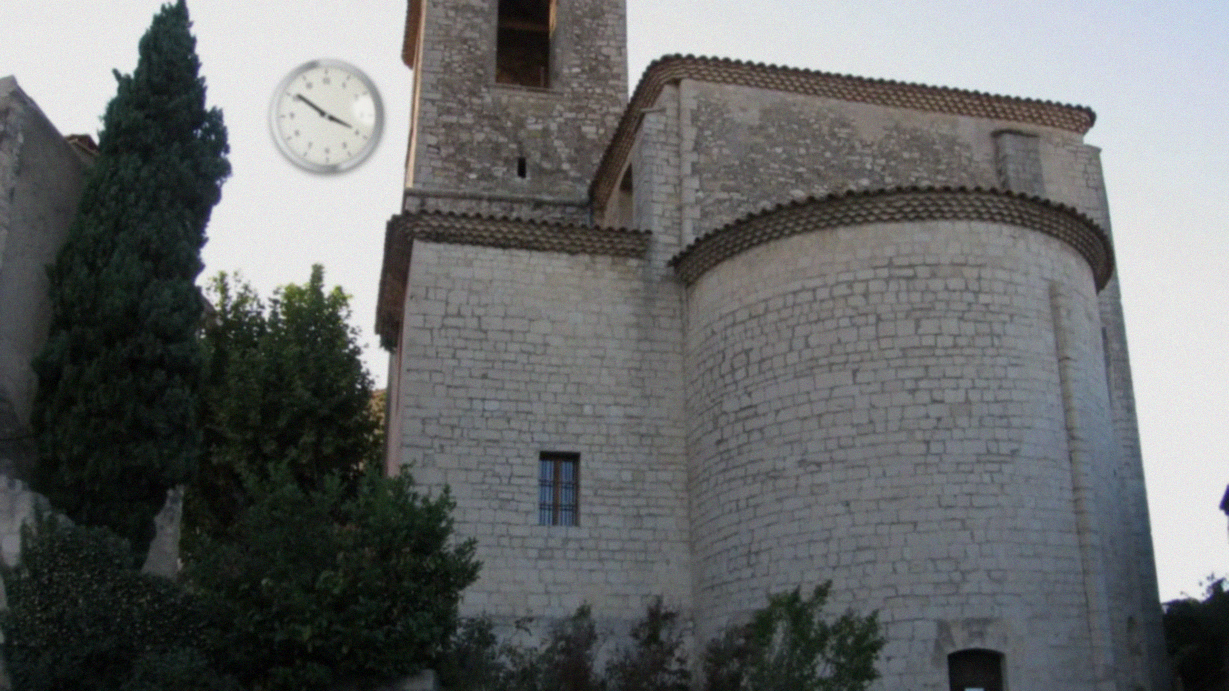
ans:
**3:51**
